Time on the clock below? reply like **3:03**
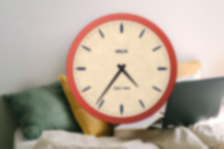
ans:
**4:36**
